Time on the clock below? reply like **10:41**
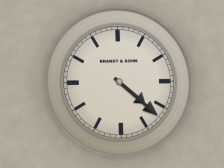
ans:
**4:22**
